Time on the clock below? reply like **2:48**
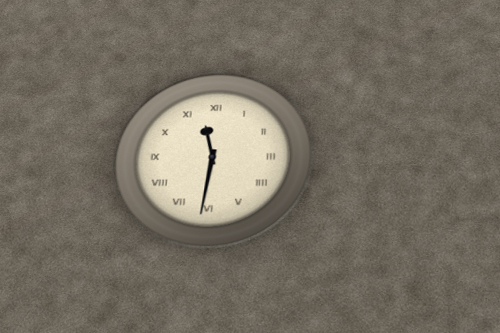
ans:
**11:31**
